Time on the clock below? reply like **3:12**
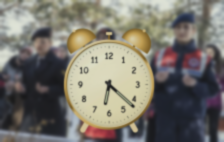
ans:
**6:22**
